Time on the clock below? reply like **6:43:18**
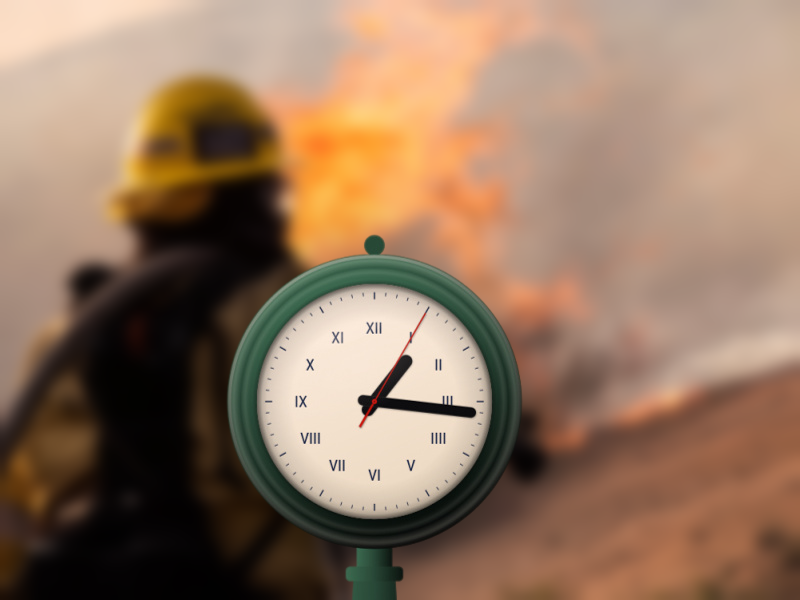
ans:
**1:16:05**
